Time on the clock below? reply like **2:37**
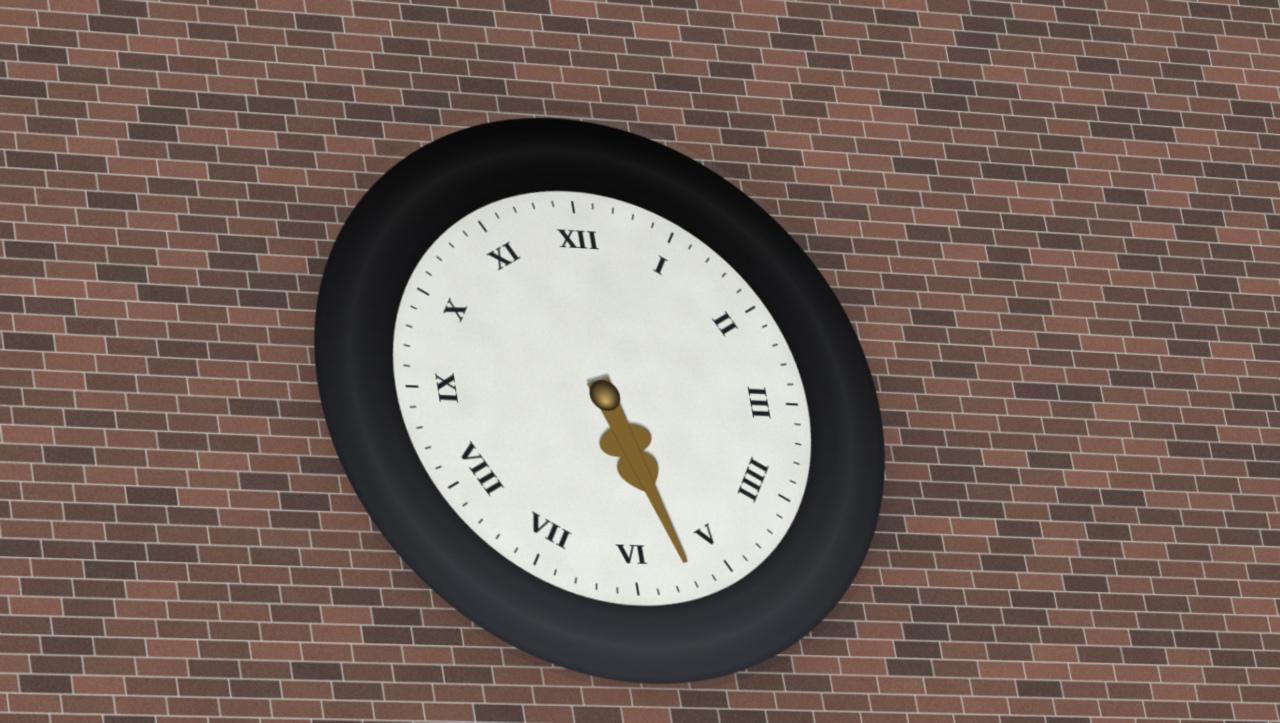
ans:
**5:27**
